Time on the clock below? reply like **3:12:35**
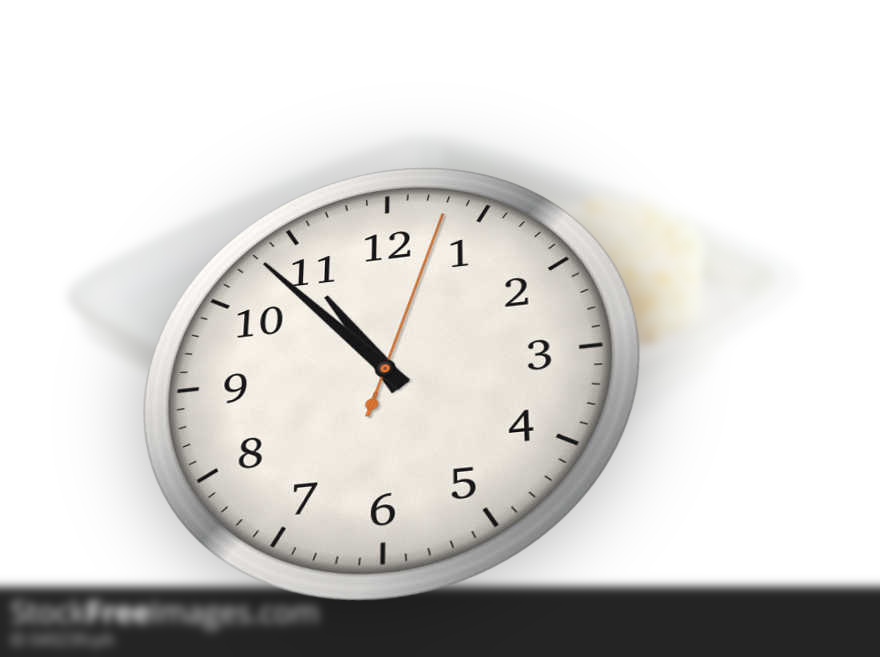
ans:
**10:53:03**
